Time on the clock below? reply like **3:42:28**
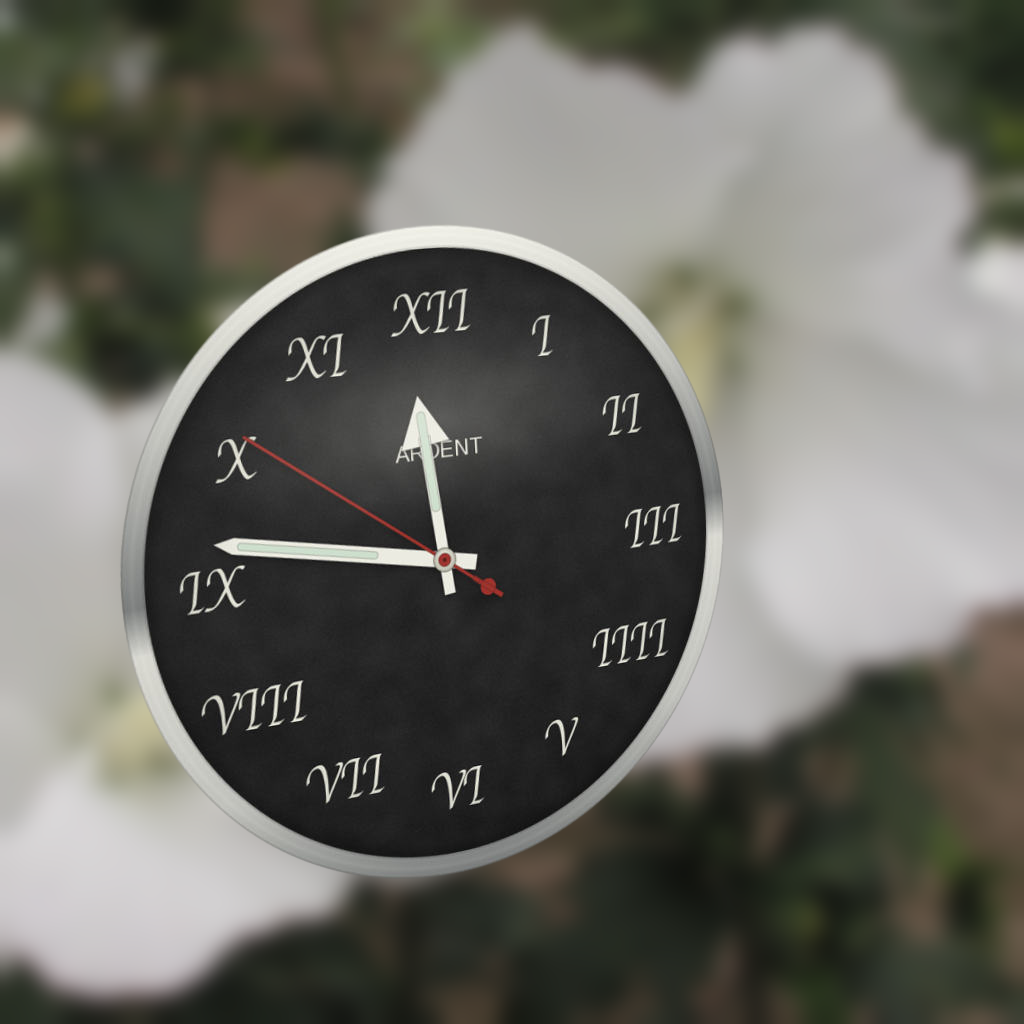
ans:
**11:46:51**
